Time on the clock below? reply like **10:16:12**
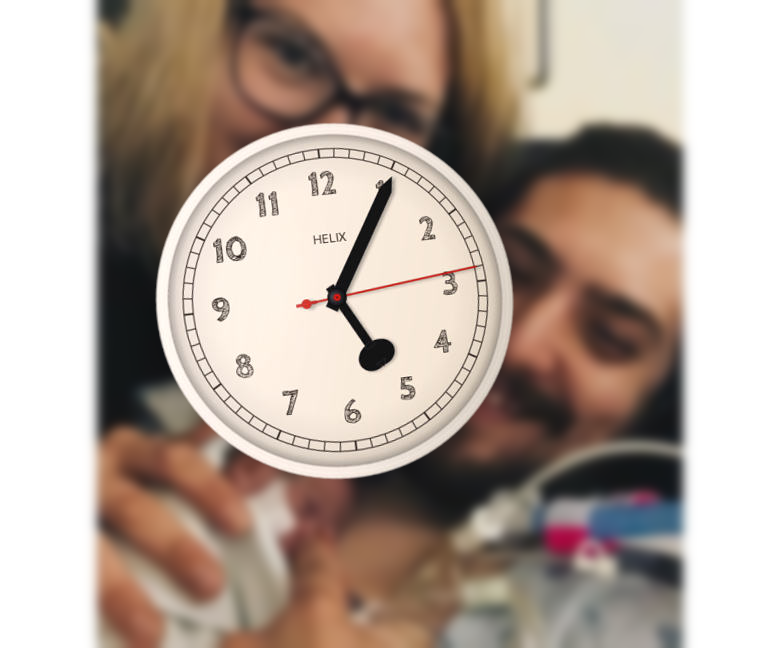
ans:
**5:05:14**
